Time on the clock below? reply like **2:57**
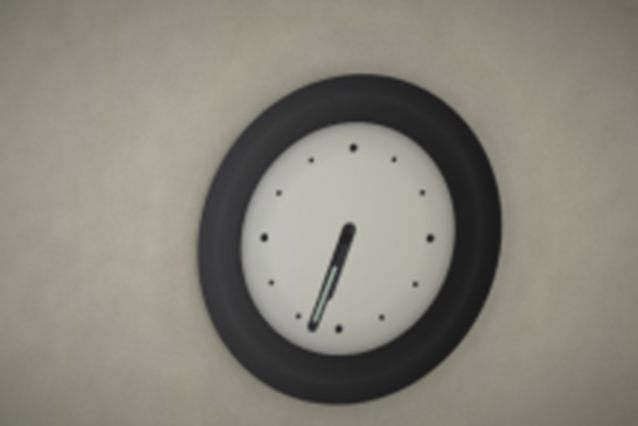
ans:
**6:33**
